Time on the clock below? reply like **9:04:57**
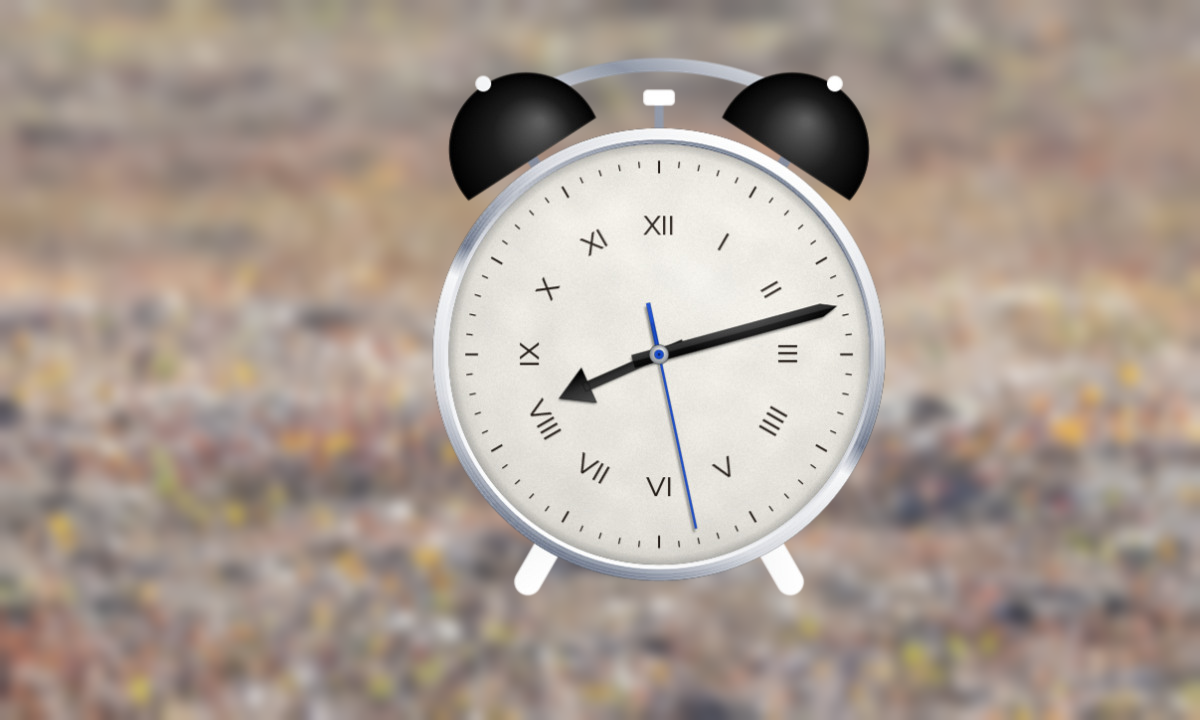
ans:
**8:12:28**
